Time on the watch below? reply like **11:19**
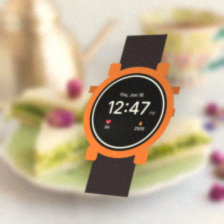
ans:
**12:47**
